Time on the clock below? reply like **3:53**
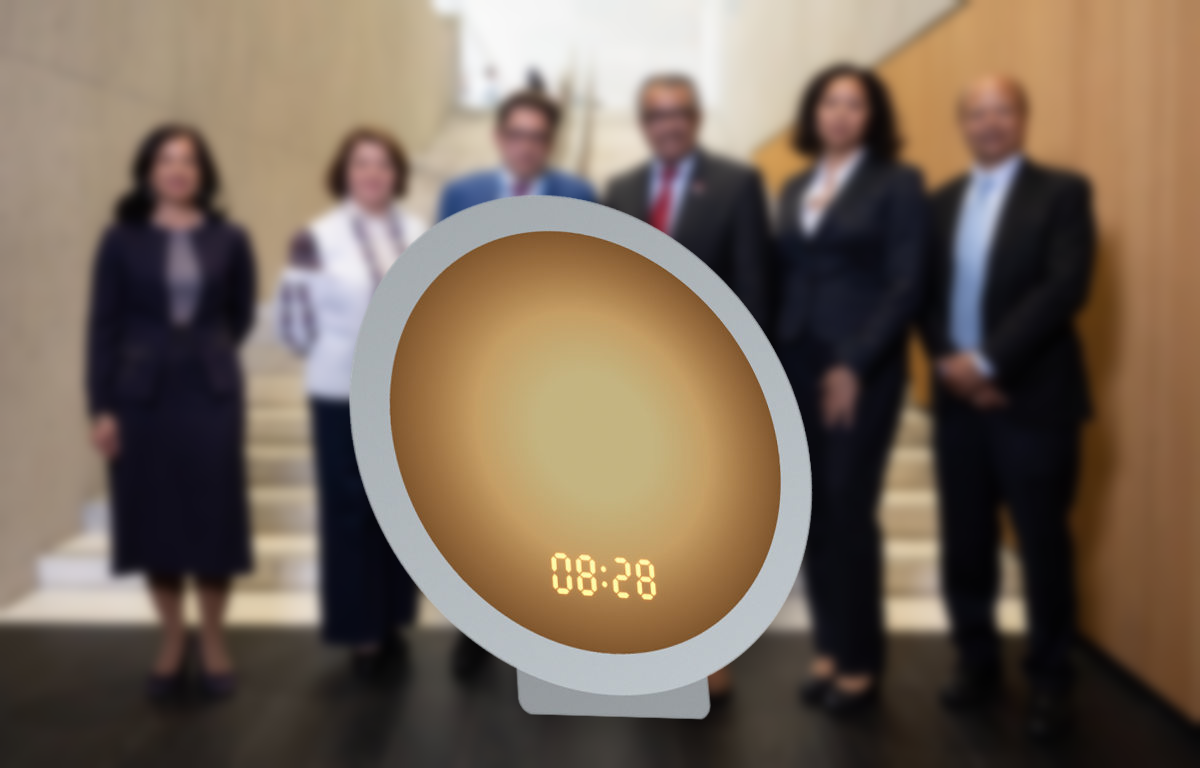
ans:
**8:28**
